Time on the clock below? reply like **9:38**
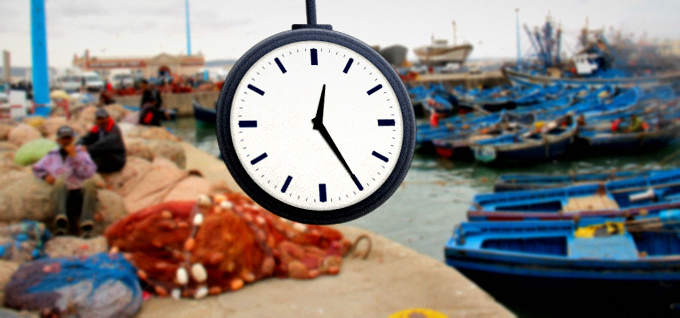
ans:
**12:25**
